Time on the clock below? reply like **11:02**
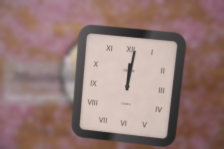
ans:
**12:01**
